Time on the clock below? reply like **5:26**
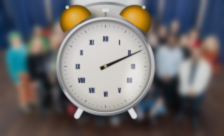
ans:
**2:11**
